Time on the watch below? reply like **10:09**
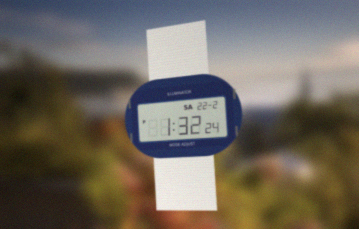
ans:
**1:32**
